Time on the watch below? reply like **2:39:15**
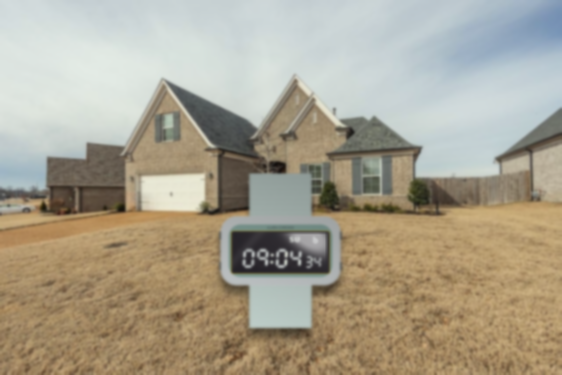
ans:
**9:04:34**
